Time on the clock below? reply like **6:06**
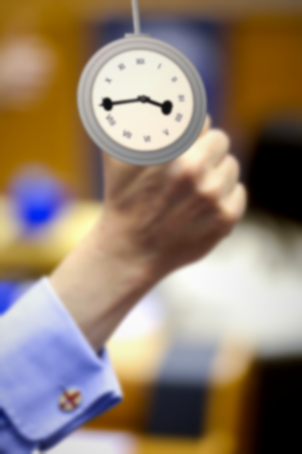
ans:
**3:44**
